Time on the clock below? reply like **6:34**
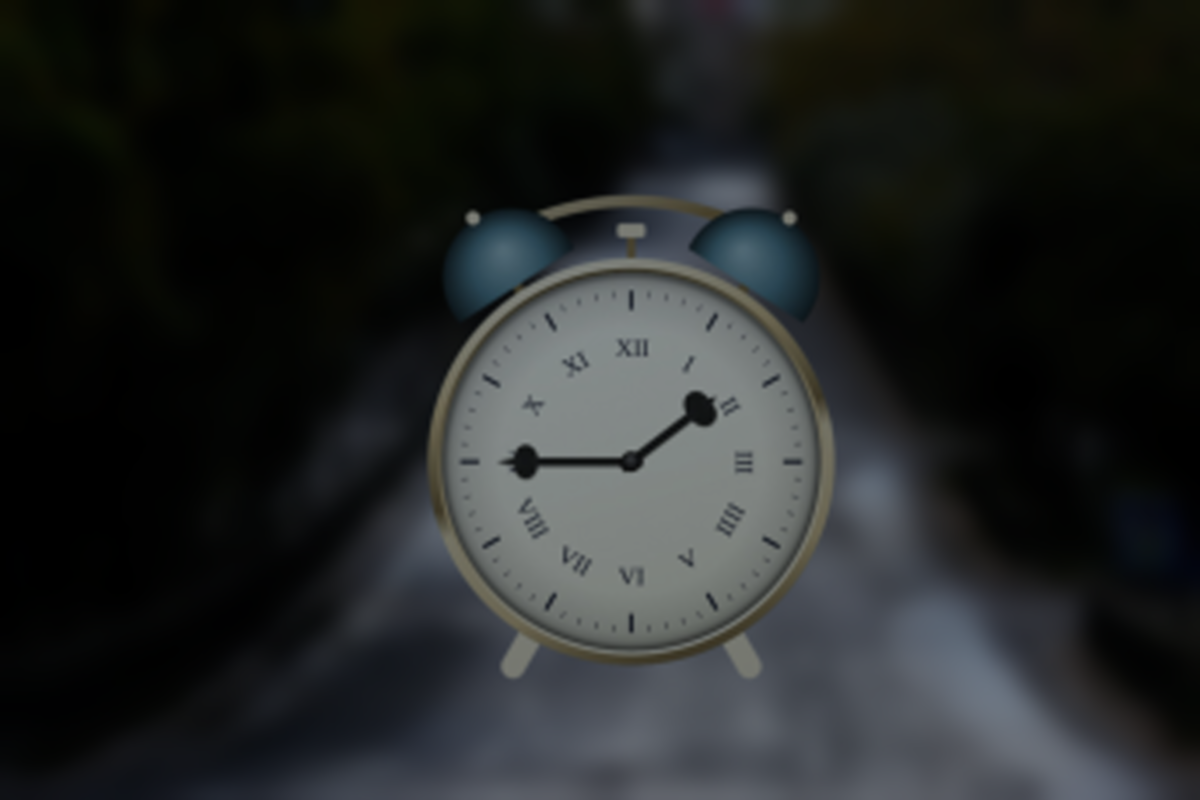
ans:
**1:45**
